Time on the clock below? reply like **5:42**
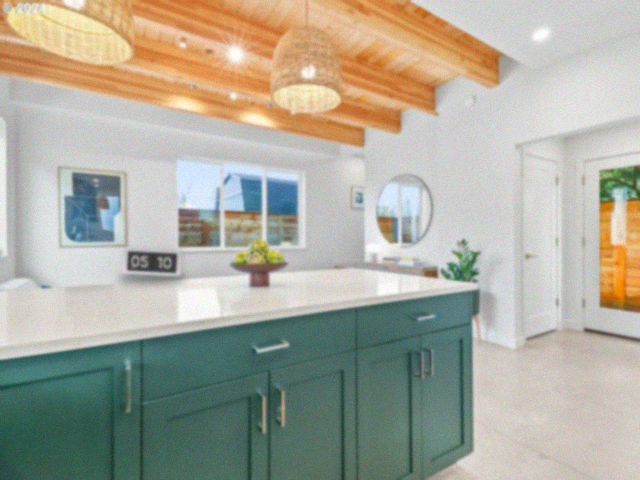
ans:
**5:10**
